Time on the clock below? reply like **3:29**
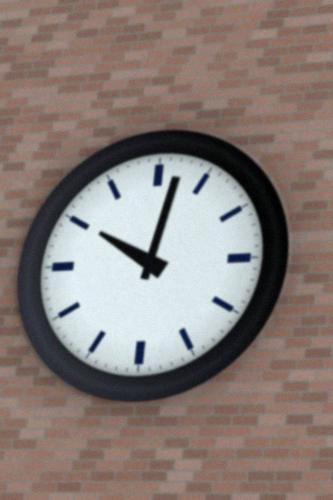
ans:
**10:02**
